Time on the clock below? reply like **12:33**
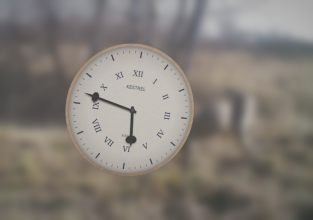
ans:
**5:47**
